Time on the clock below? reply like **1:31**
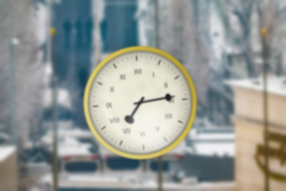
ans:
**7:14**
